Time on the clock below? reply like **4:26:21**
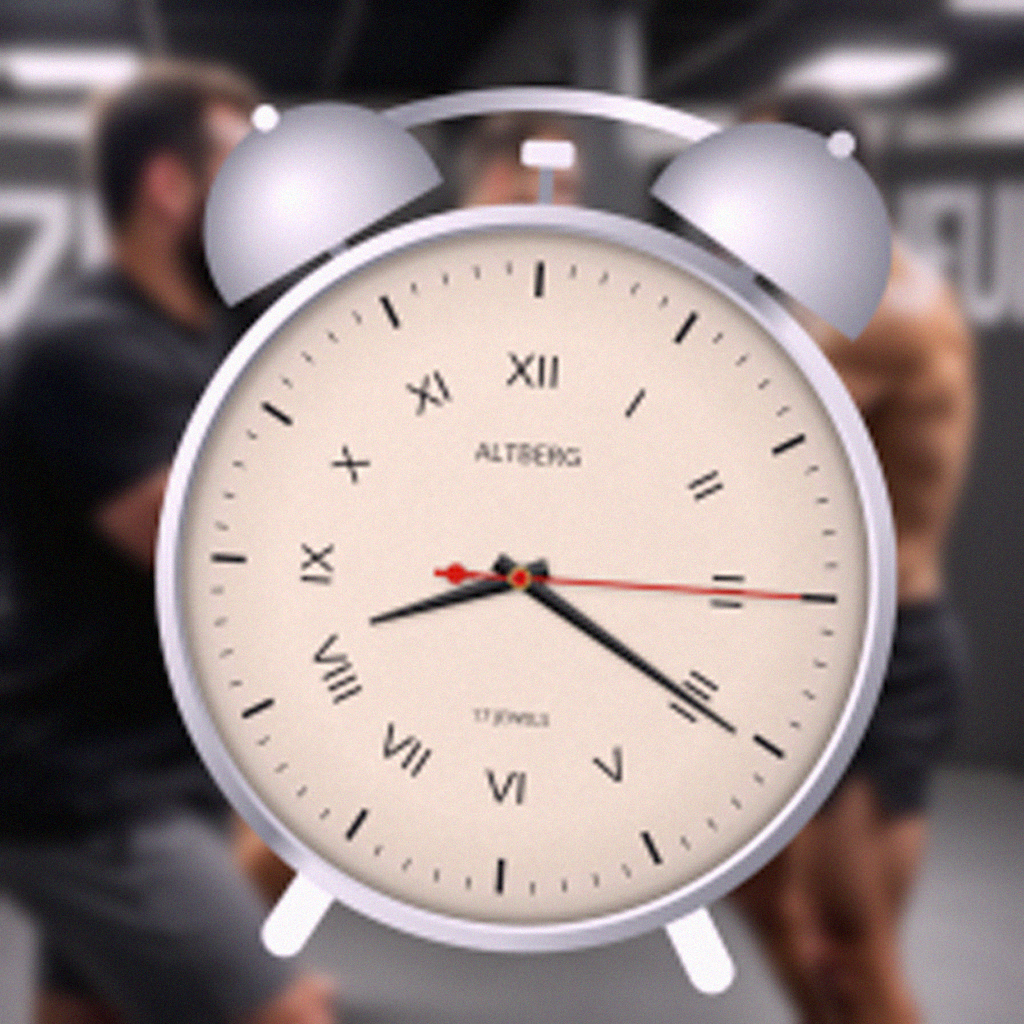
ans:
**8:20:15**
